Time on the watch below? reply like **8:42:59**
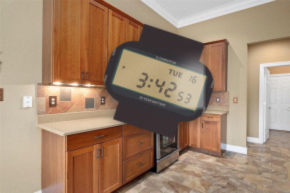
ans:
**3:42:53**
